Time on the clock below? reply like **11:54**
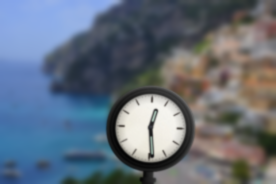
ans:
**12:29**
